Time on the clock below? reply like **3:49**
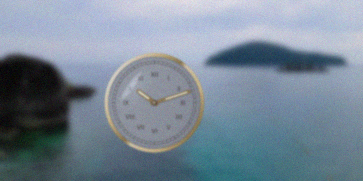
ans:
**10:12**
